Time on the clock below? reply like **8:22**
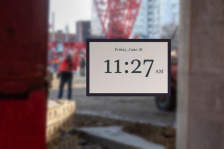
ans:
**11:27**
